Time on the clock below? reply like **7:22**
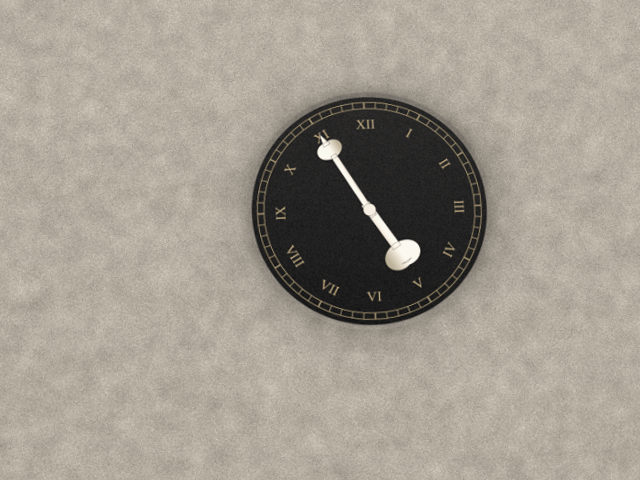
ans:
**4:55**
